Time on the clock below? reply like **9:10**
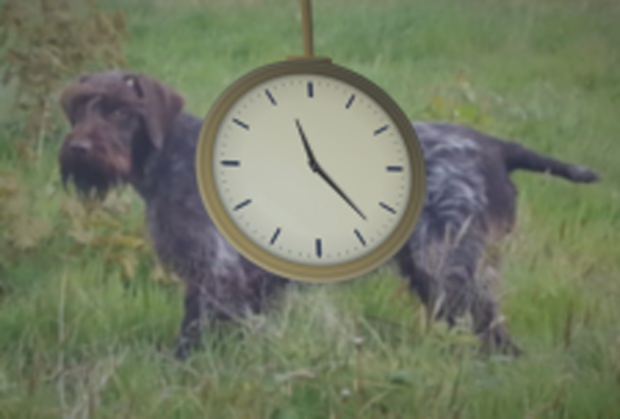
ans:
**11:23**
